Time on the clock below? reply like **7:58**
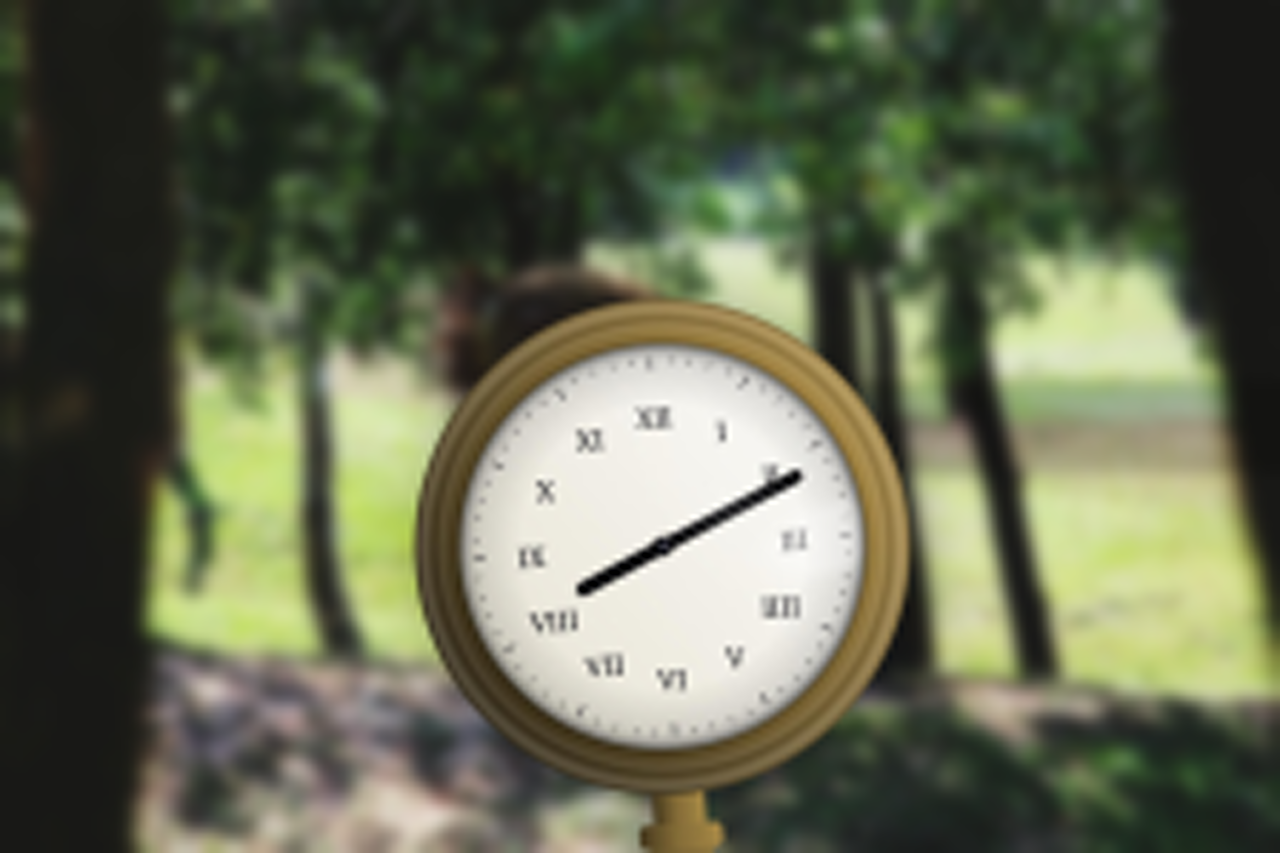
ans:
**8:11**
